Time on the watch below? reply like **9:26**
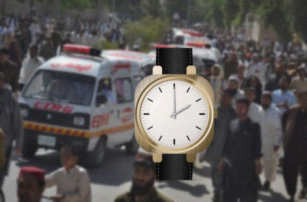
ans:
**2:00**
